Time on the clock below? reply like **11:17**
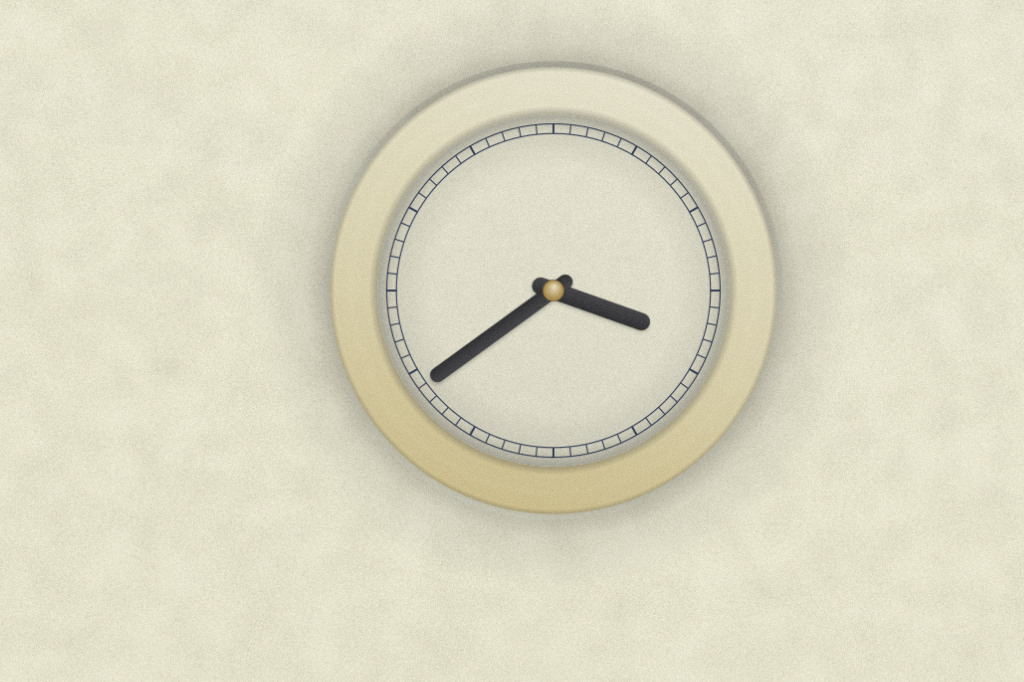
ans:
**3:39**
